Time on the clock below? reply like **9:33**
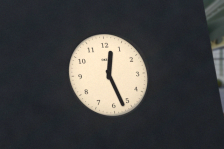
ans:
**12:27**
